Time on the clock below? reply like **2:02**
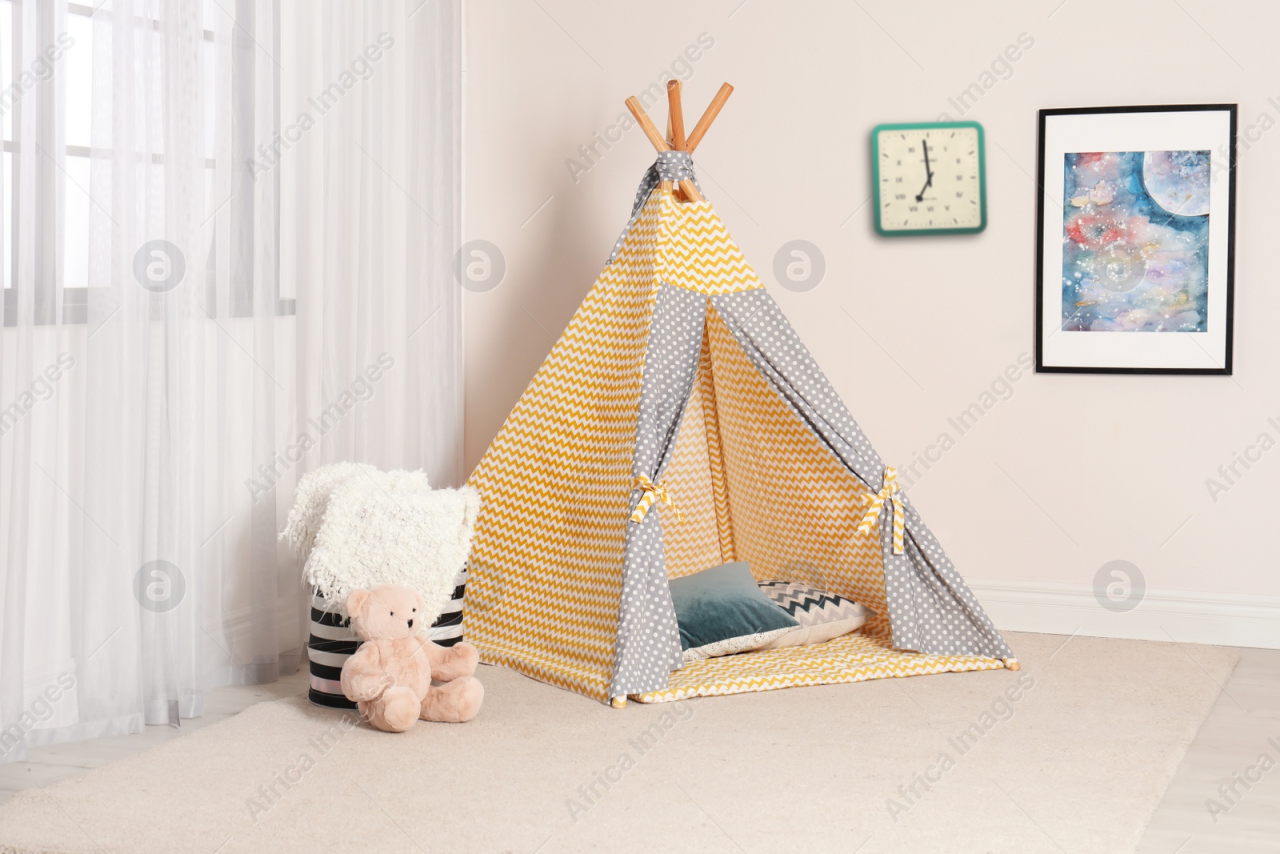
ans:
**6:59**
